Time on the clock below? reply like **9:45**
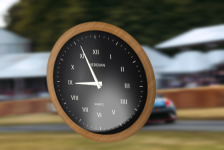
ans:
**8:56**
